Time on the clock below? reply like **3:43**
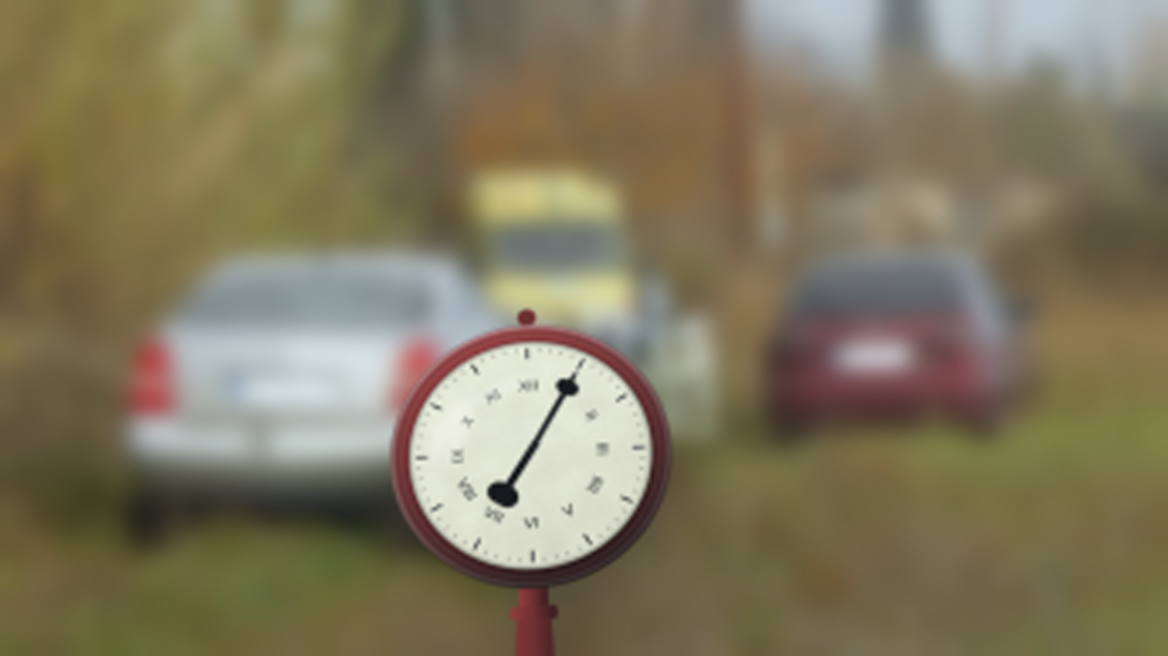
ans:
**7:05**
